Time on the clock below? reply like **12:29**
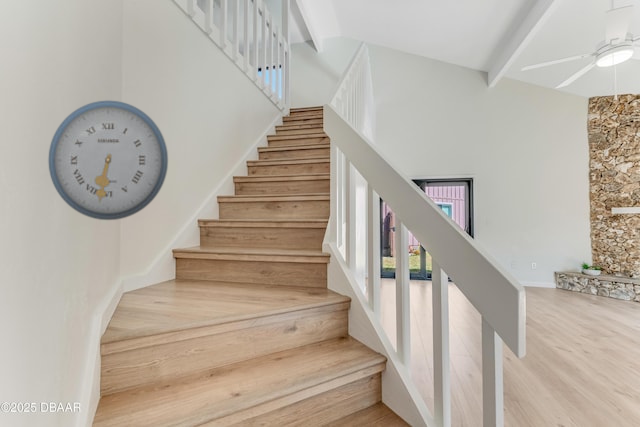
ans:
**6:32**
